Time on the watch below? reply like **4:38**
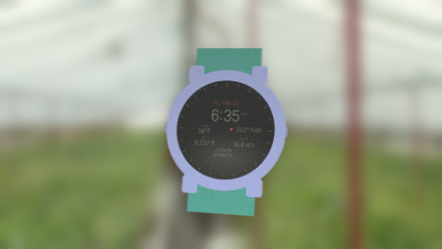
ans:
**6:35**
